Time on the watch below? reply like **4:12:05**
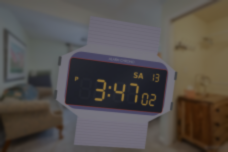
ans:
**3:47:02**
